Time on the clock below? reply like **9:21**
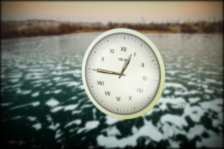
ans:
**12:45**
